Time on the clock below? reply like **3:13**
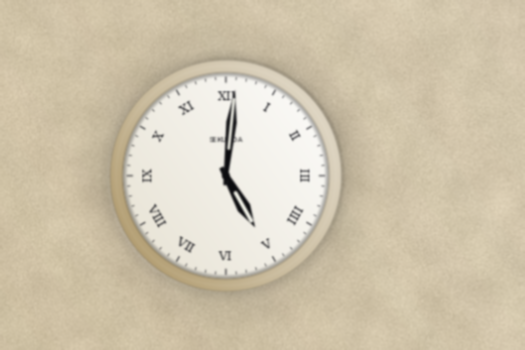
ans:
**5:01**
